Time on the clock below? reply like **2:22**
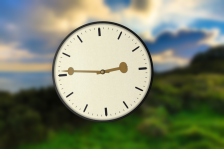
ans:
**2:46**
